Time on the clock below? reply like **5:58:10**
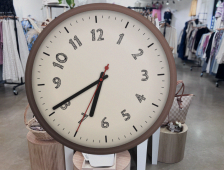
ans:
**6:40:35**
